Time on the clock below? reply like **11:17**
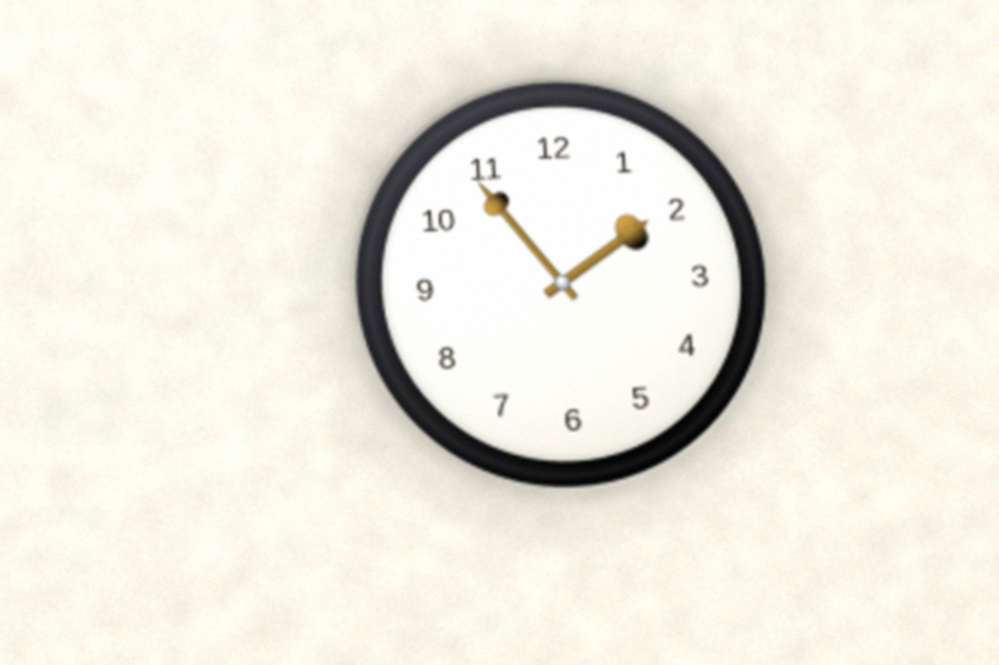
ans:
**1:54**
